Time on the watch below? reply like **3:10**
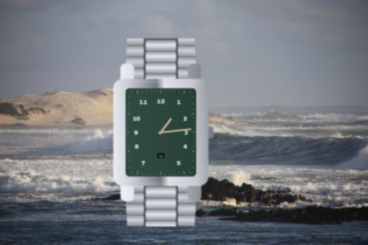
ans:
**1:14**
